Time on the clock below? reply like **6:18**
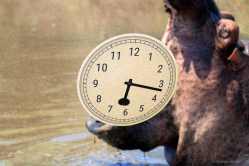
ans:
**6:17**
